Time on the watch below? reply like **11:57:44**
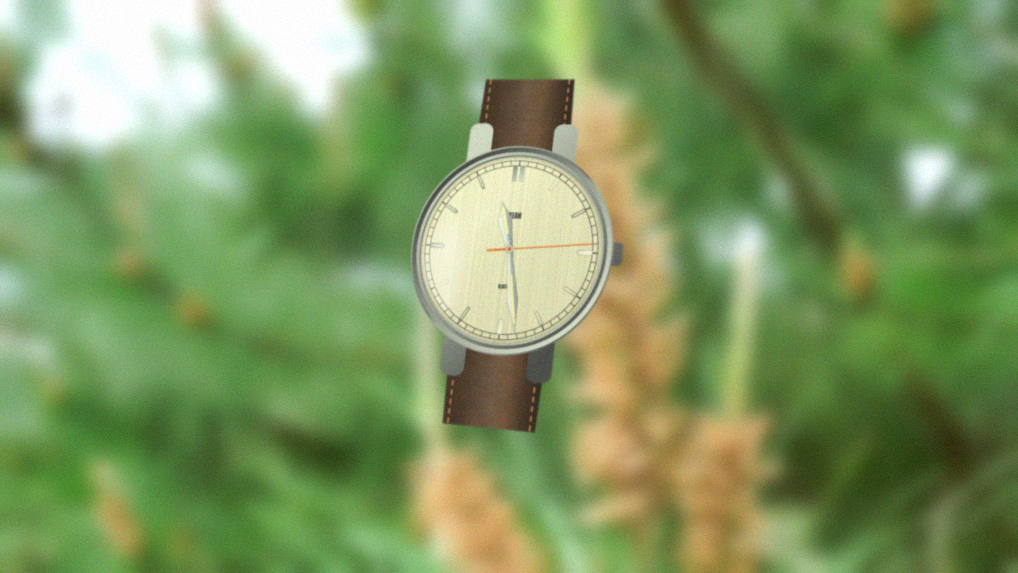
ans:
**11:28:14**
